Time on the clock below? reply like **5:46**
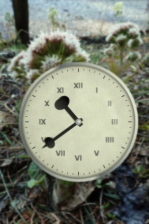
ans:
**10:39**
